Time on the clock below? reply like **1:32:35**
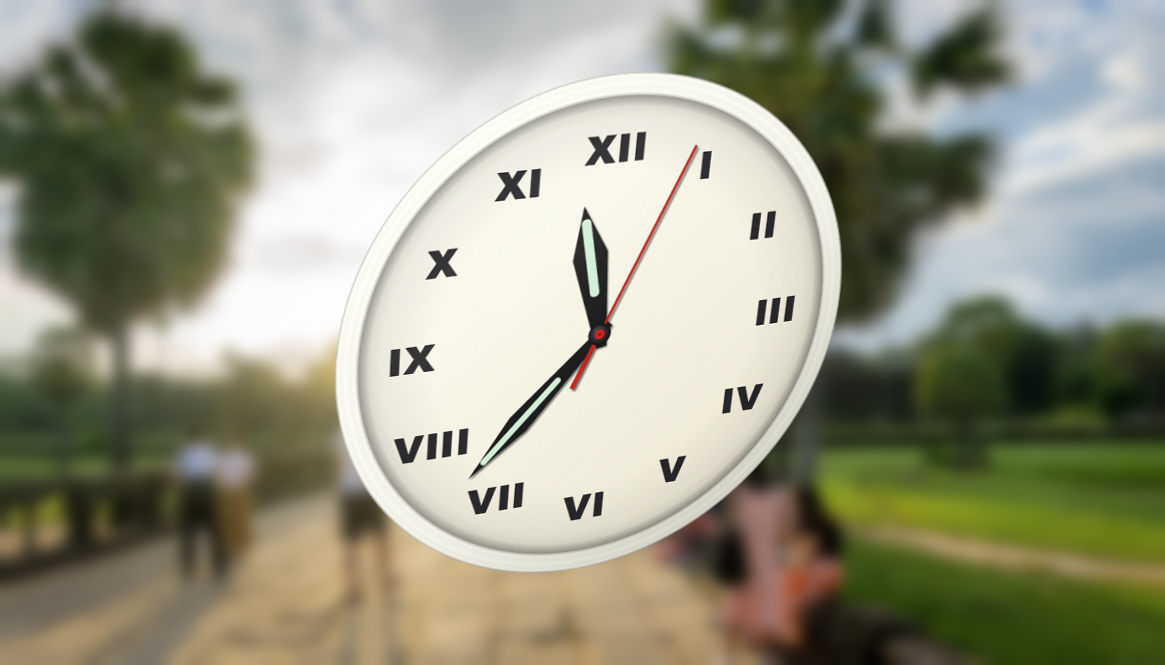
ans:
**11:37:04**
